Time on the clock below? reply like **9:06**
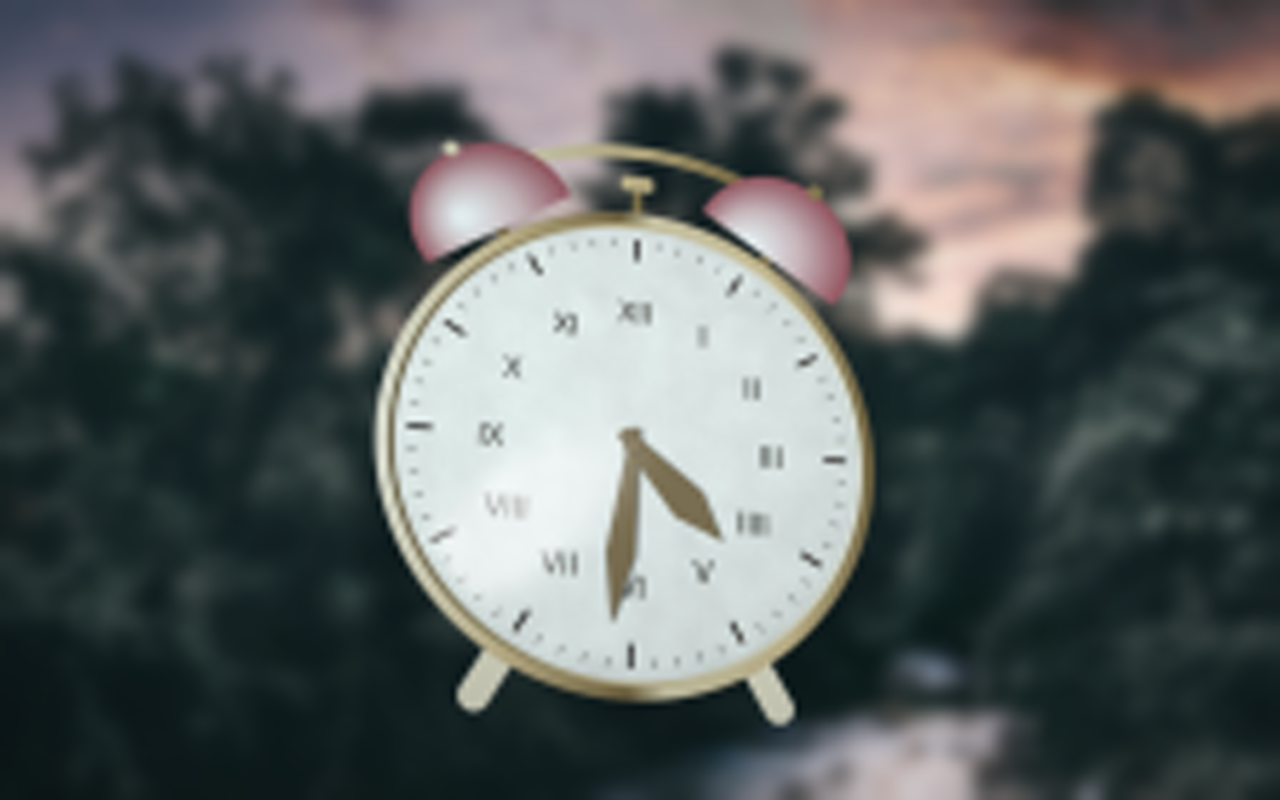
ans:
**4:31**
